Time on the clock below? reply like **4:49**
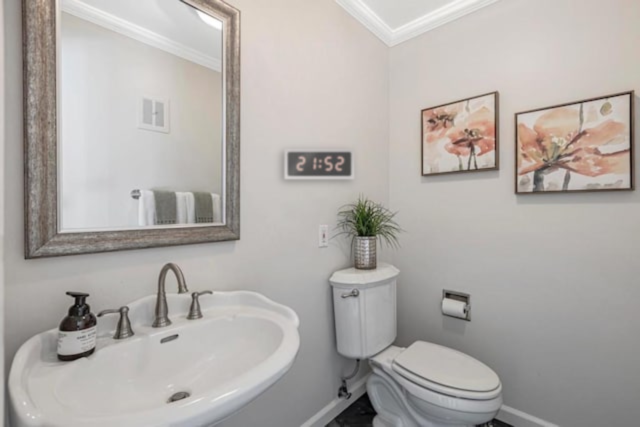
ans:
**21:52**
